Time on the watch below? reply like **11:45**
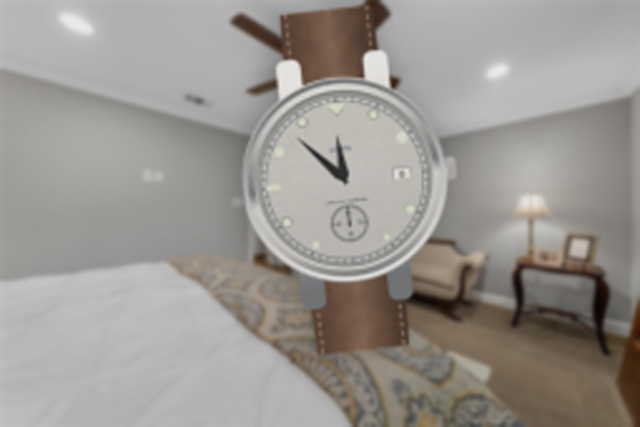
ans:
**11:53**
